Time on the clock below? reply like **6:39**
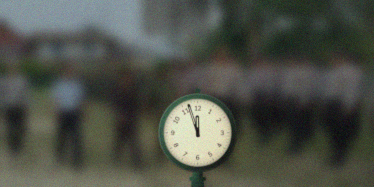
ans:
**11:57**
